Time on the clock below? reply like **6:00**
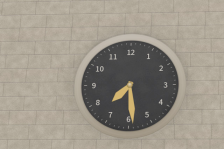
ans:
**7:29**
